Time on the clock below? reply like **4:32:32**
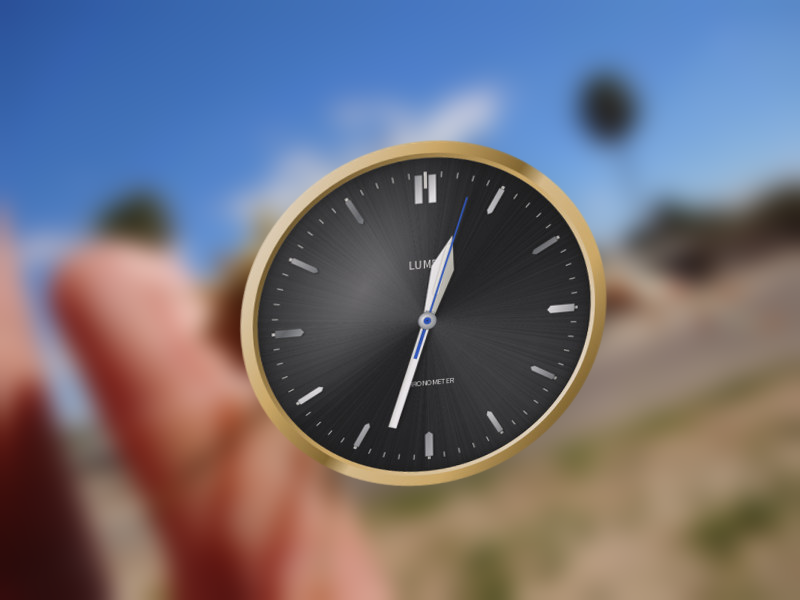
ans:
**12:33:03**
